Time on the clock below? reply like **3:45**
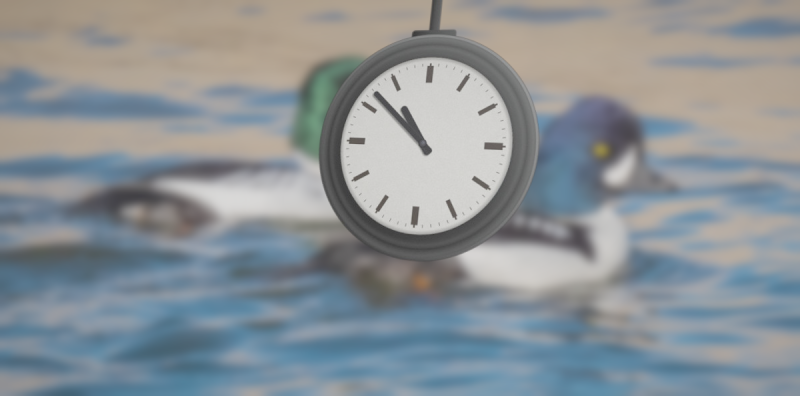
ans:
**10:52**
